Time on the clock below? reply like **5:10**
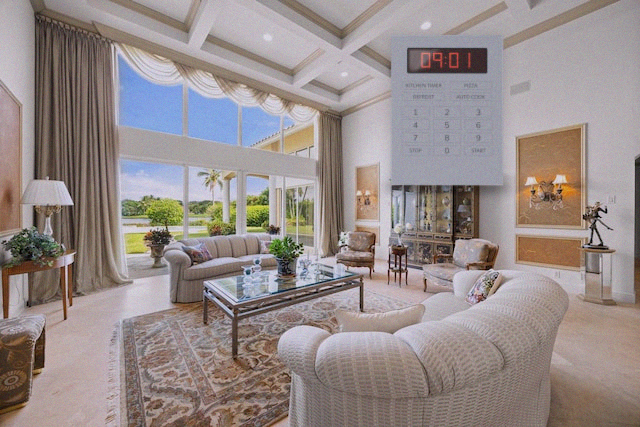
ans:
**9:01**
